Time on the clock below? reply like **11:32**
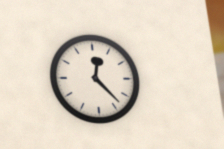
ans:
**12:23**
